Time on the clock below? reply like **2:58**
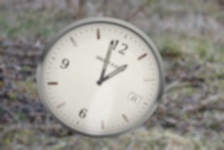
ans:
**12:58**
